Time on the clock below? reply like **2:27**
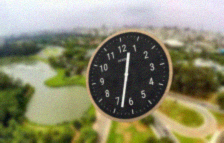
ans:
**12:33**
